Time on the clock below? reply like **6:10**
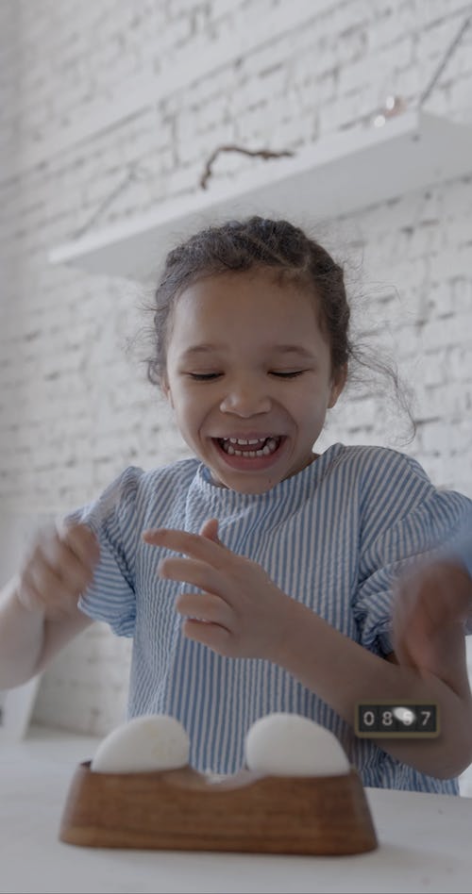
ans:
**8:57**
